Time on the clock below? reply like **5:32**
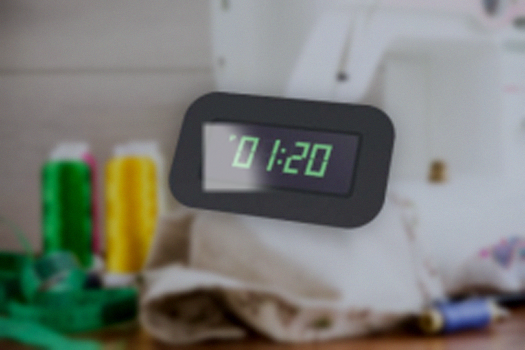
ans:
**1:20**
